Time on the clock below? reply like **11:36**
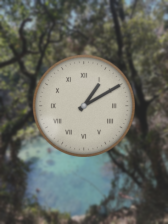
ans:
**1:10**
